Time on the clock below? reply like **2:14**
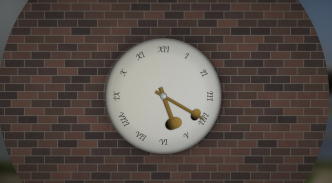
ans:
**5:20**
